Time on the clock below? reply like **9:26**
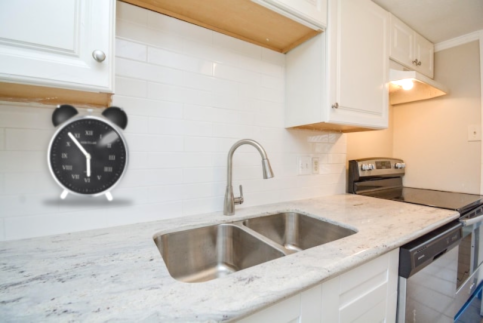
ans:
**5:53**
